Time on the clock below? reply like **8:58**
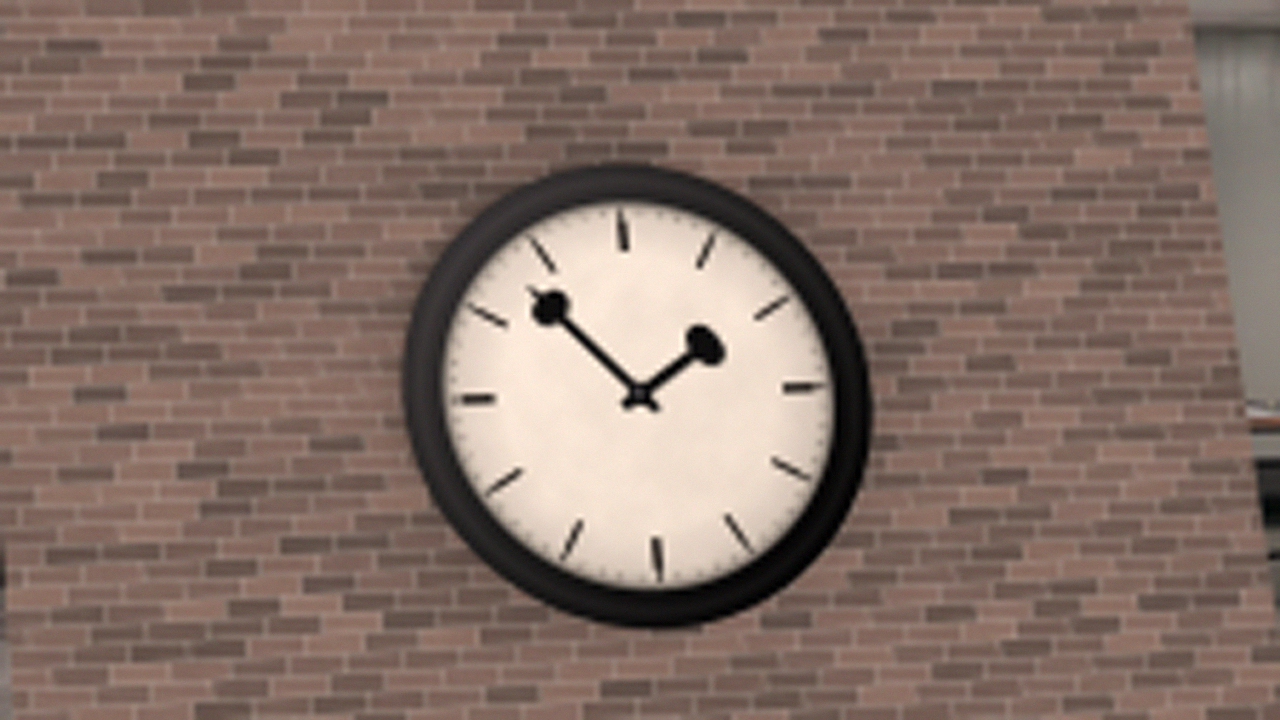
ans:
**1:53**
